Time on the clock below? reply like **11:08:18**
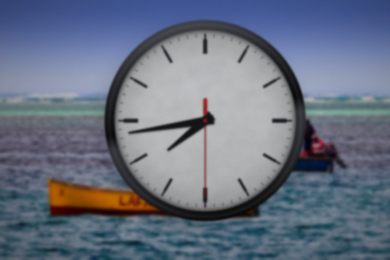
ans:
**7:43:30**
